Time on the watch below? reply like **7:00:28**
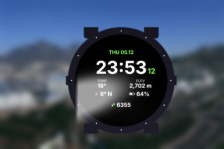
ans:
**23:53:12**
